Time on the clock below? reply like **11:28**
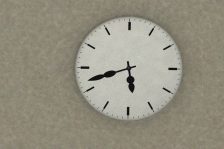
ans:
**5:42**
